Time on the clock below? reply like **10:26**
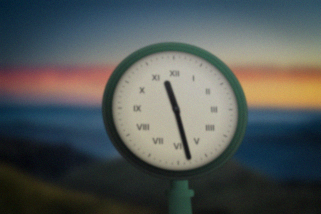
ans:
**11:28**
